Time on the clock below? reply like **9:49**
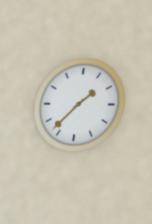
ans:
**1:37**
